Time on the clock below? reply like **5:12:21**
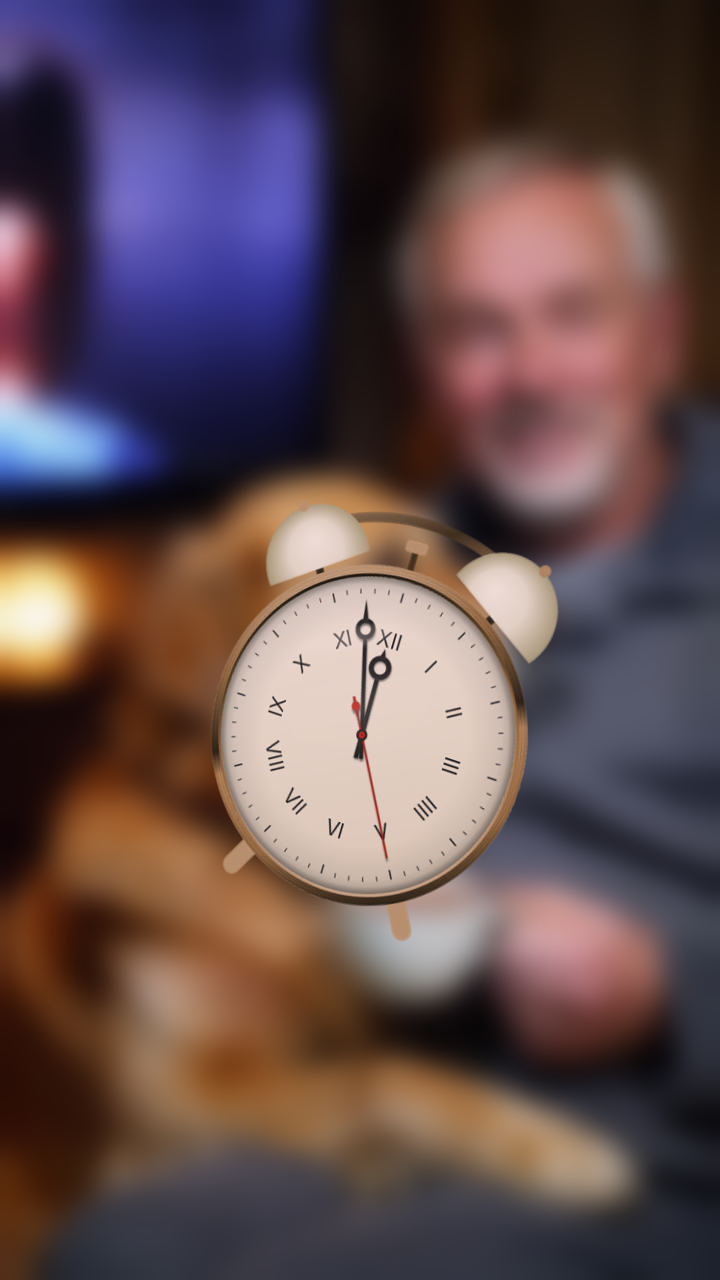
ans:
**11:57:25**
